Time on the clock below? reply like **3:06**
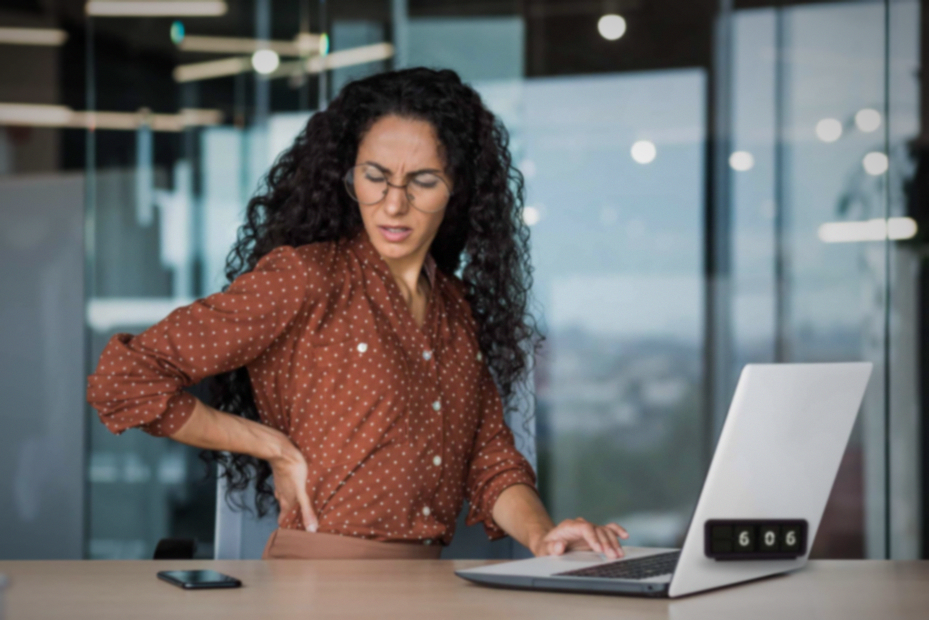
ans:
**6:06**
